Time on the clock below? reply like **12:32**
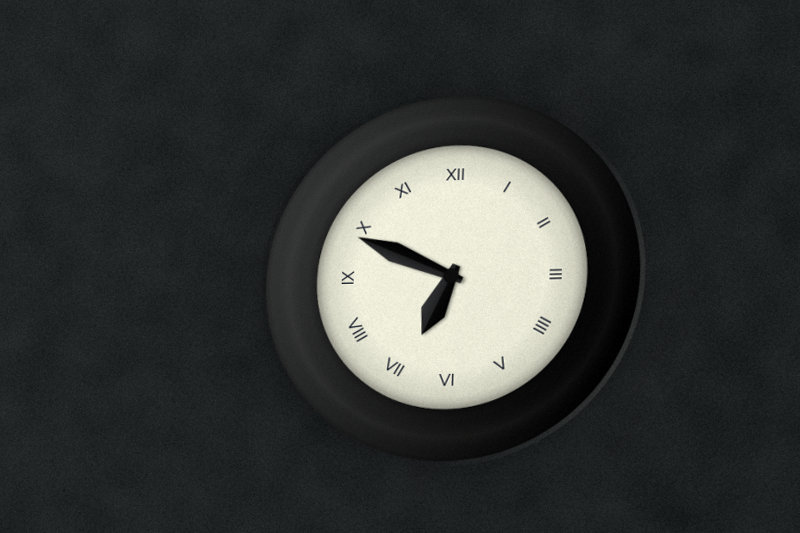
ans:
**6:49**
